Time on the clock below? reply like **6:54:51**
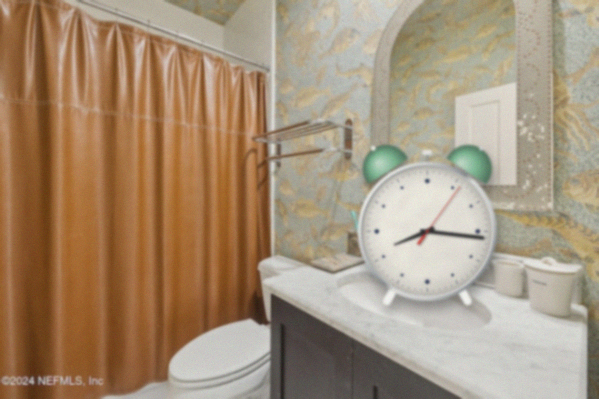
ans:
**8:16:06**
